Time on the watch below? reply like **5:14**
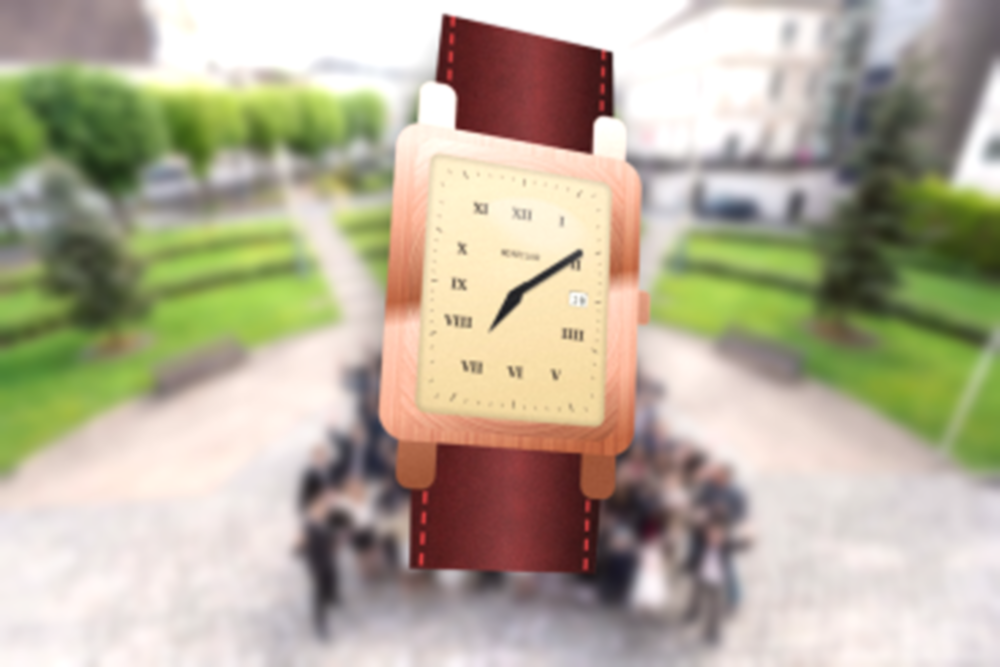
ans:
**7:09**
